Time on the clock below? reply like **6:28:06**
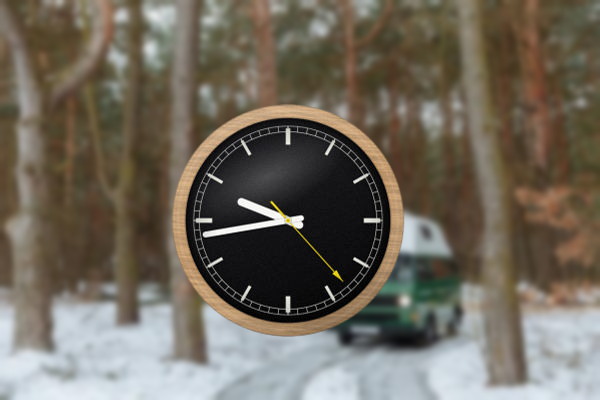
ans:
**9:43:23**
